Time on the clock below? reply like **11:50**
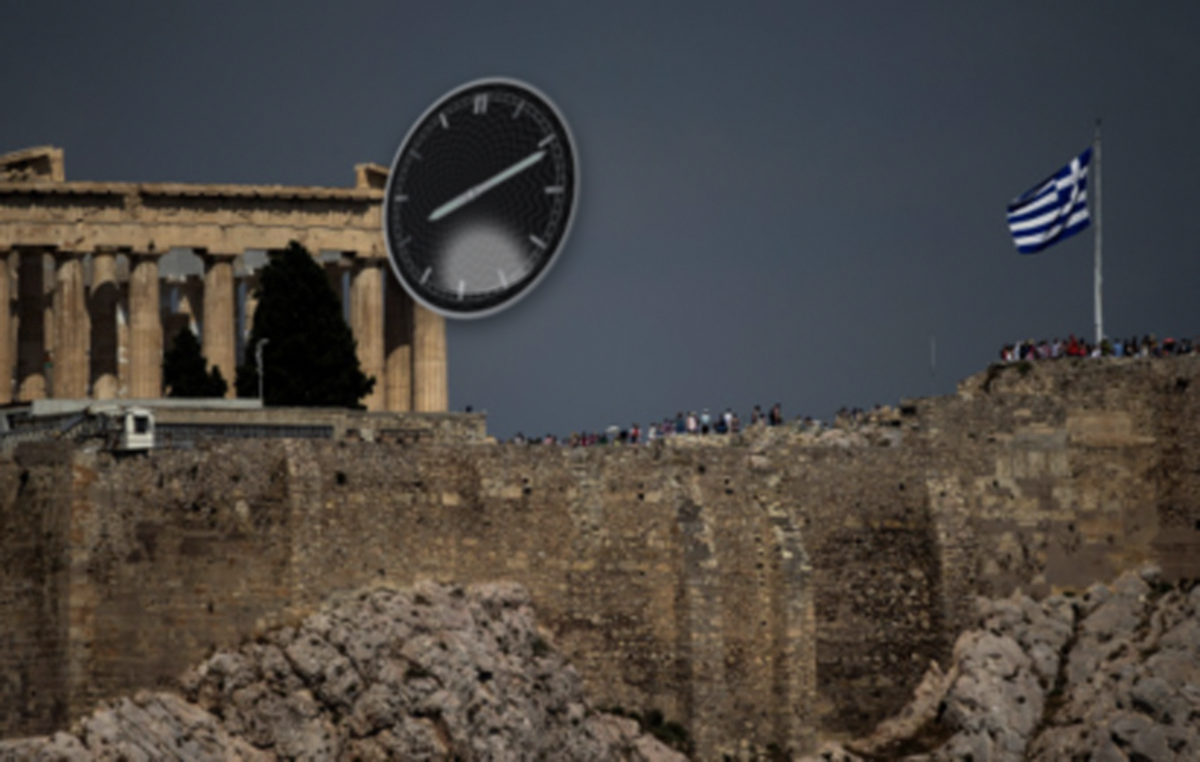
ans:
**8:11**
